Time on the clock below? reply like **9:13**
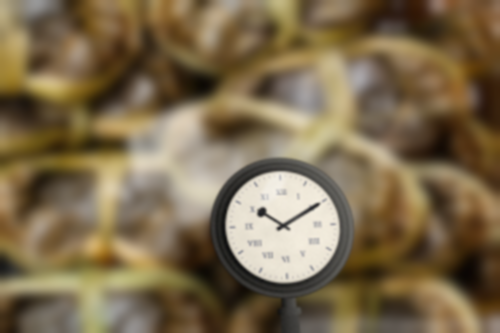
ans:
**10:10**
